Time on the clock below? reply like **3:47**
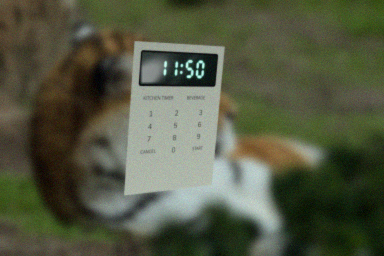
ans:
**11:50**
